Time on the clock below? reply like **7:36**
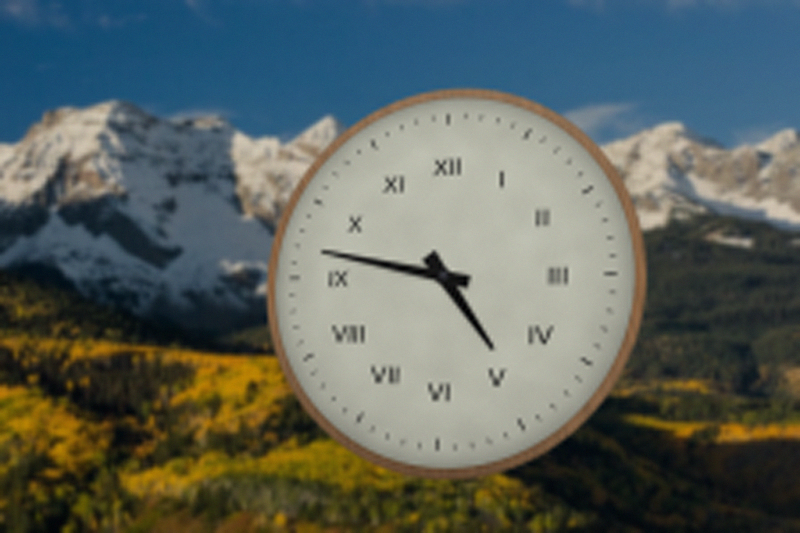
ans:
**4:47**
